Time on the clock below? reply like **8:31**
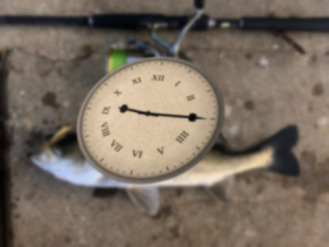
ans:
**9:15**
